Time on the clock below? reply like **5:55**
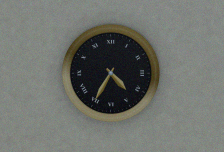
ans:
**4:35**
